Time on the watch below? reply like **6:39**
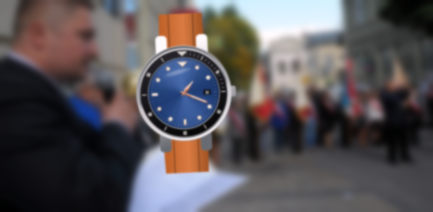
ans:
**1:19**
